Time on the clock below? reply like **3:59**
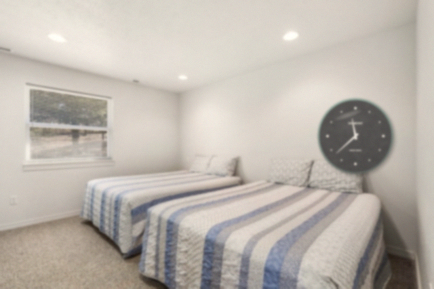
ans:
**11:38**
